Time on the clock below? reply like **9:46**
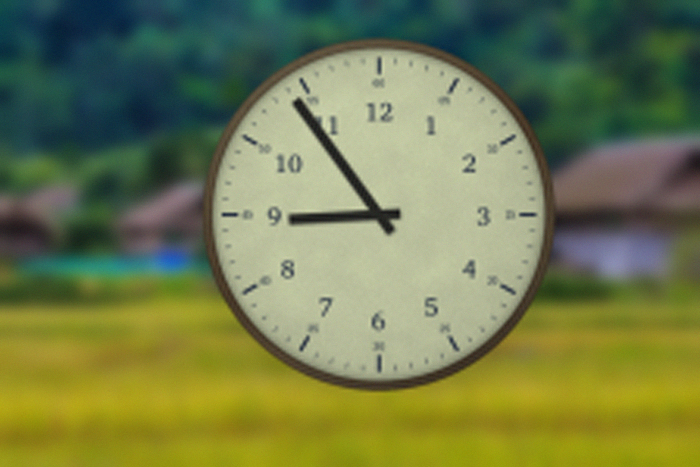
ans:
**8:54**
